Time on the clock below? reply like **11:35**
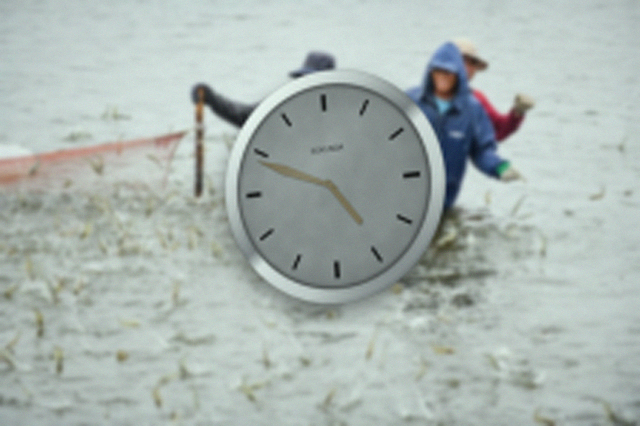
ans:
**4:49**
